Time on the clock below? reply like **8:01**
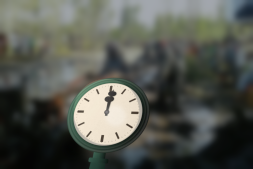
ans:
**12:01**
